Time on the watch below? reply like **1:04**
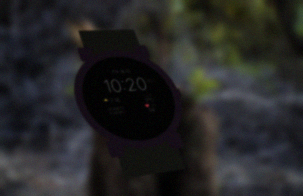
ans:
**10:20**
